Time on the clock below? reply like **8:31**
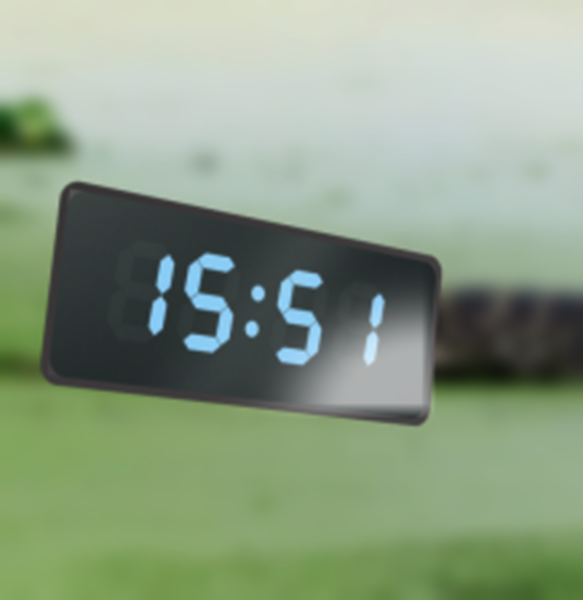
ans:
**15:51**
